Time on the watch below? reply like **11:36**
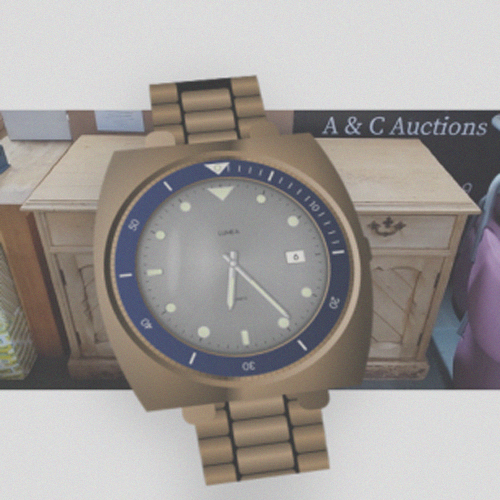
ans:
**6:24**
